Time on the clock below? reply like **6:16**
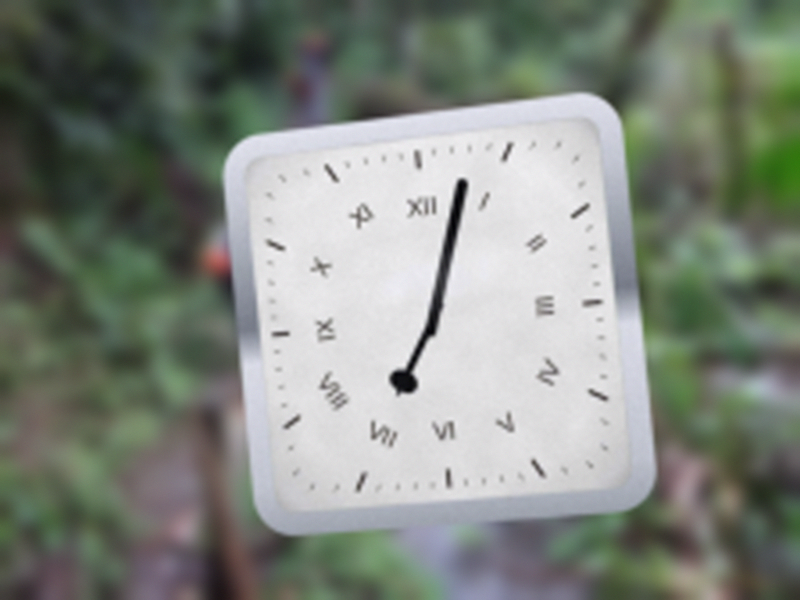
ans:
**7:03**
